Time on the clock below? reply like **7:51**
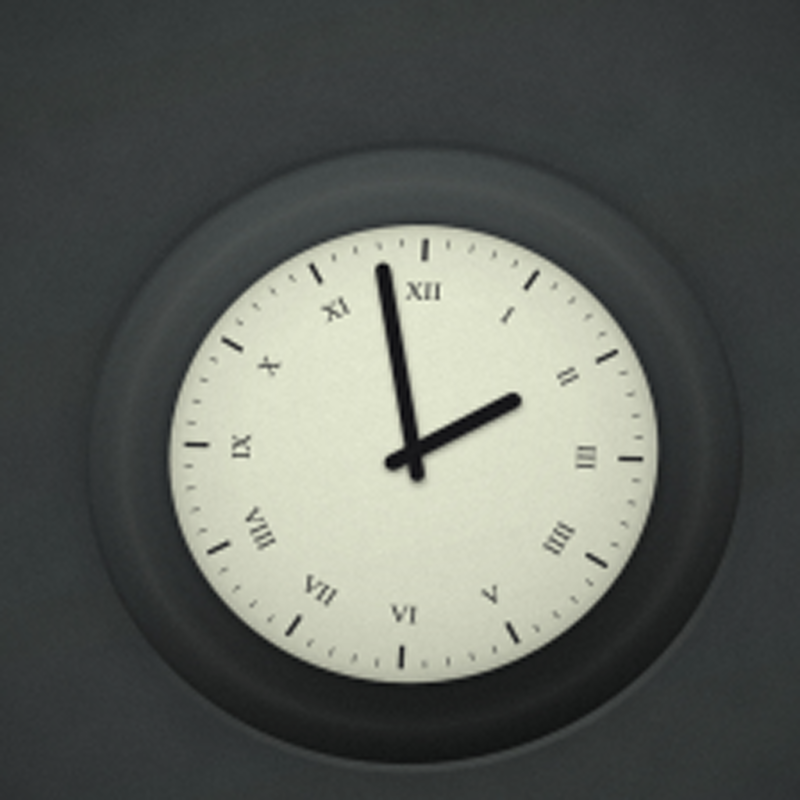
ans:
**1:58**
